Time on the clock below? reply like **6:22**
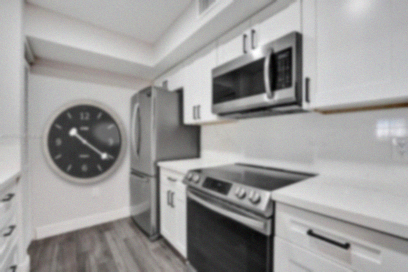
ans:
**10:21**
